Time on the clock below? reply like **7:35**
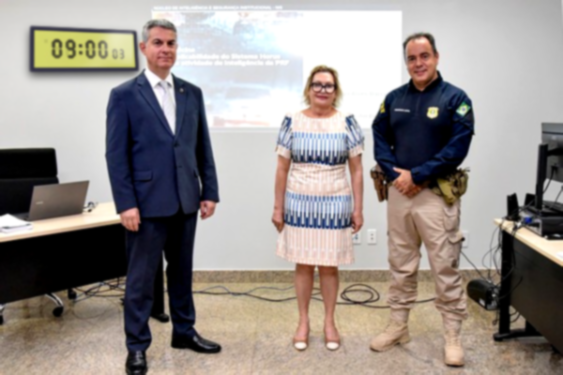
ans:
**9:00**
